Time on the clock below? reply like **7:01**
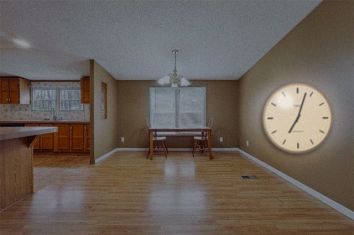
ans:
**7:03**
